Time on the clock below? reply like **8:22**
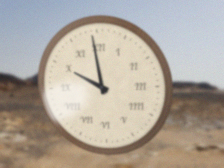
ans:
**9:59**
